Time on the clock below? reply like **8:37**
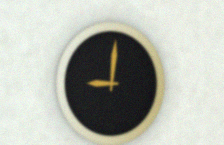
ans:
**9:01**
